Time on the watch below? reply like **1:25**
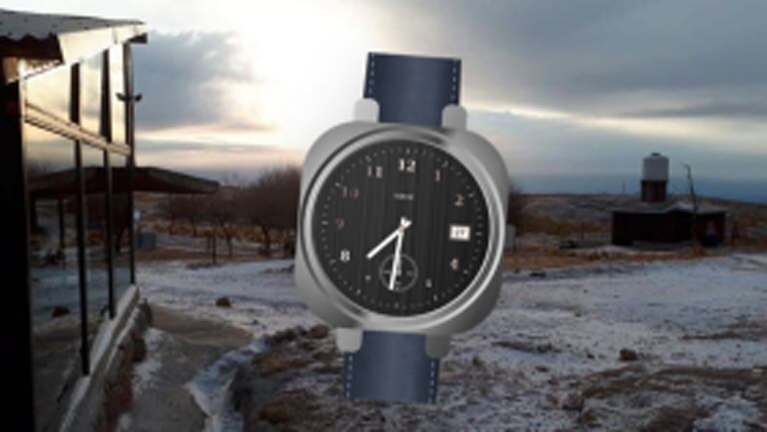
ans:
**7:31**
